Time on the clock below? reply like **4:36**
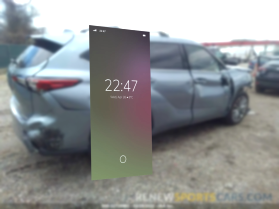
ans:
**22:47**
